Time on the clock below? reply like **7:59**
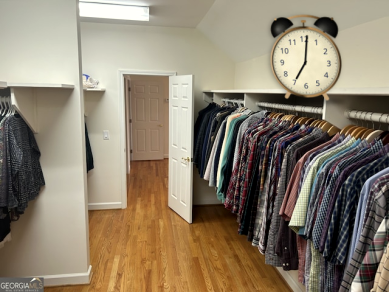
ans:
**7:01**
